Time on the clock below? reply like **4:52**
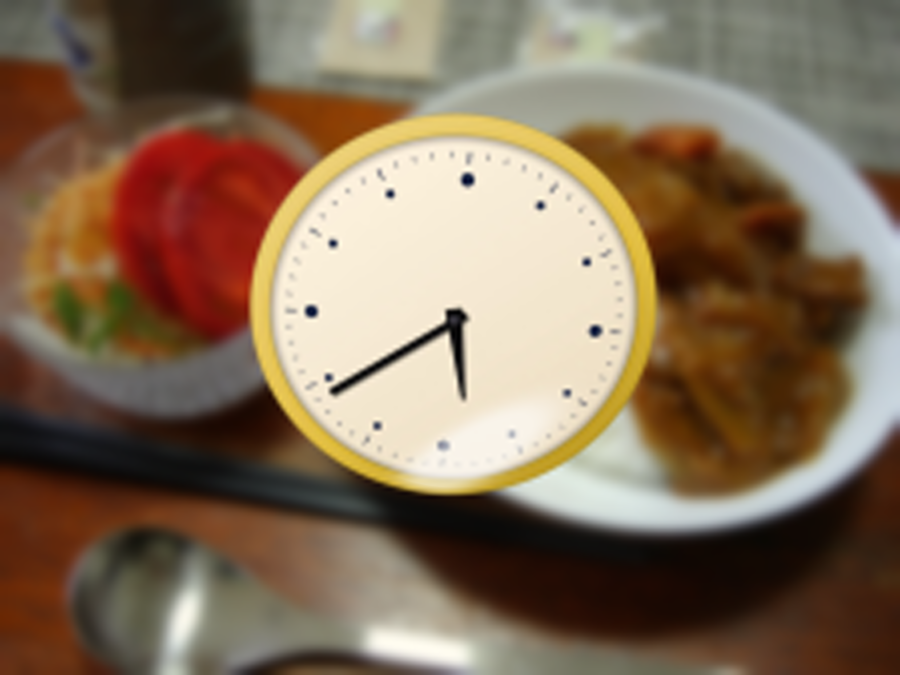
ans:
**5:39**
